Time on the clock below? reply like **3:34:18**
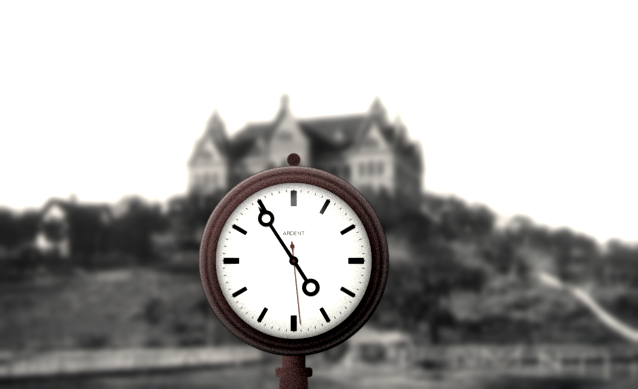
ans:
**4:54:29**
